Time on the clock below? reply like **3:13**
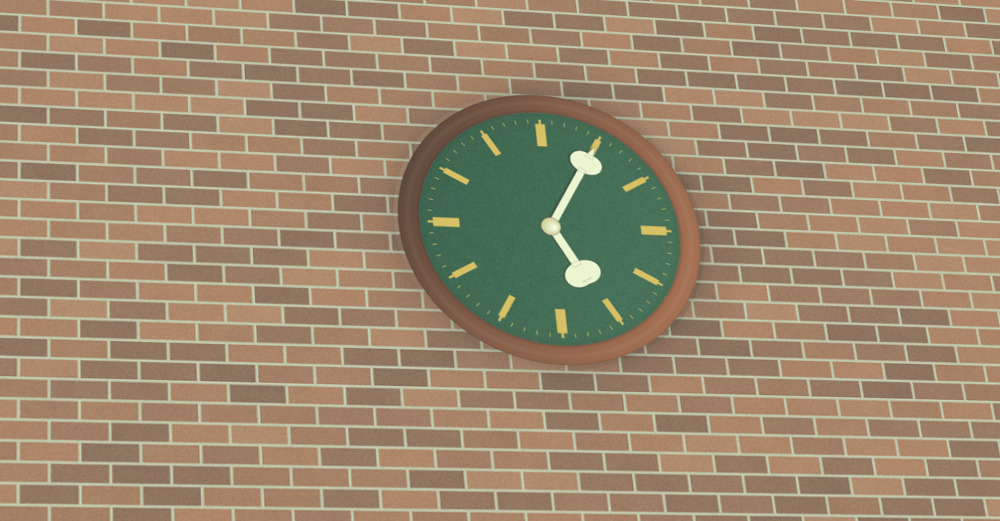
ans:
**5:05**
